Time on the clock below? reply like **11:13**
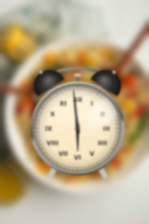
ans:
**5:59**
